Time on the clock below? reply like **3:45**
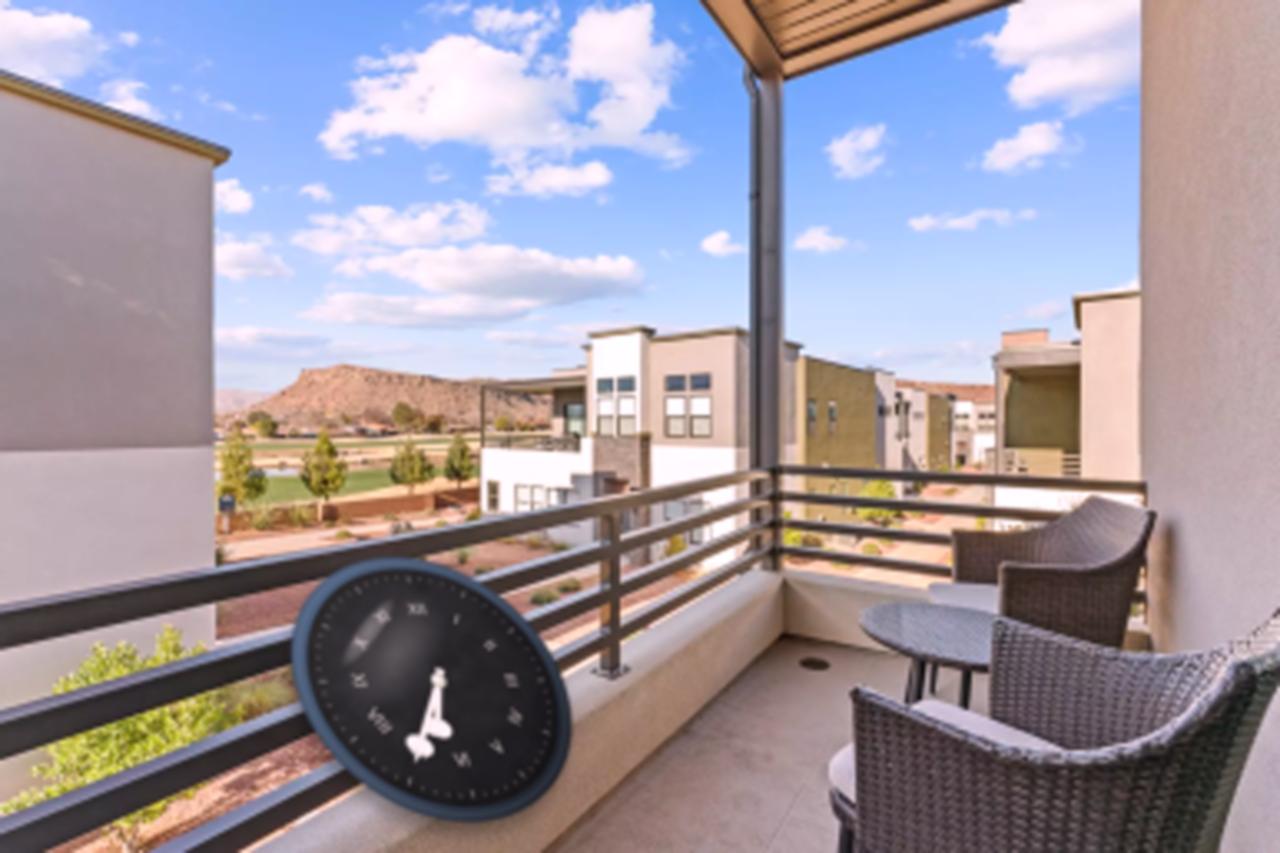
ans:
**6:35**
